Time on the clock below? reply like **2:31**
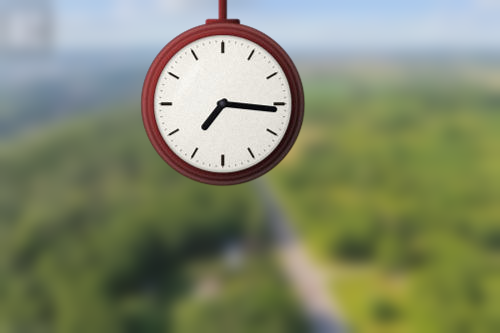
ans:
**7:16**
